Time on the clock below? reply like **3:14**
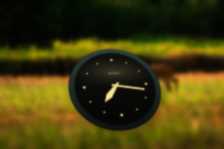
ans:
**7:17**
